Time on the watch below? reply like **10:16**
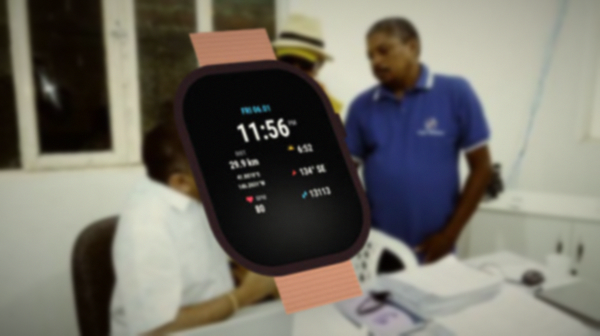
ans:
**11:56**
